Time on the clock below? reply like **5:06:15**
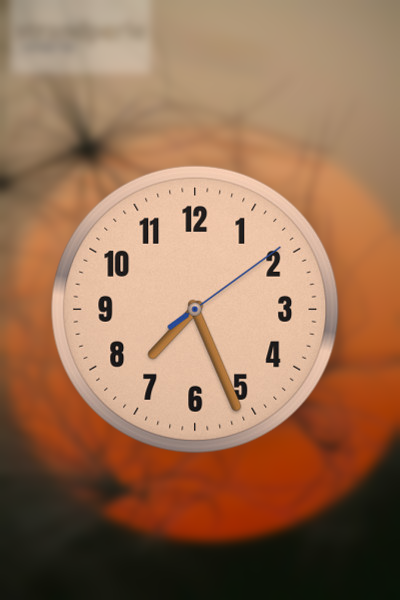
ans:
**7:26:09**
